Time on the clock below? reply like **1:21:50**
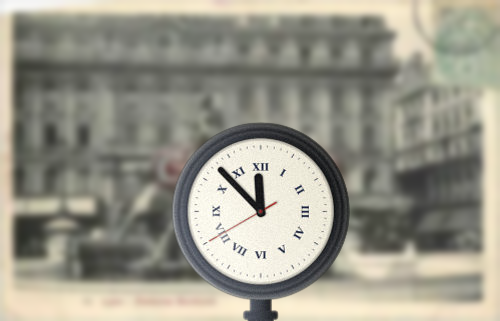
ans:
**11:52:40**
